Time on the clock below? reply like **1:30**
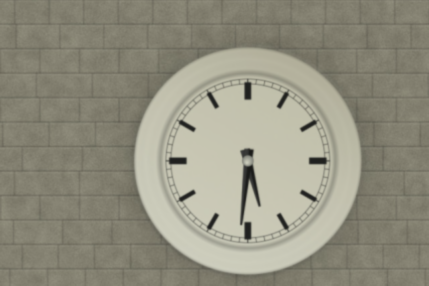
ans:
**5:31**
